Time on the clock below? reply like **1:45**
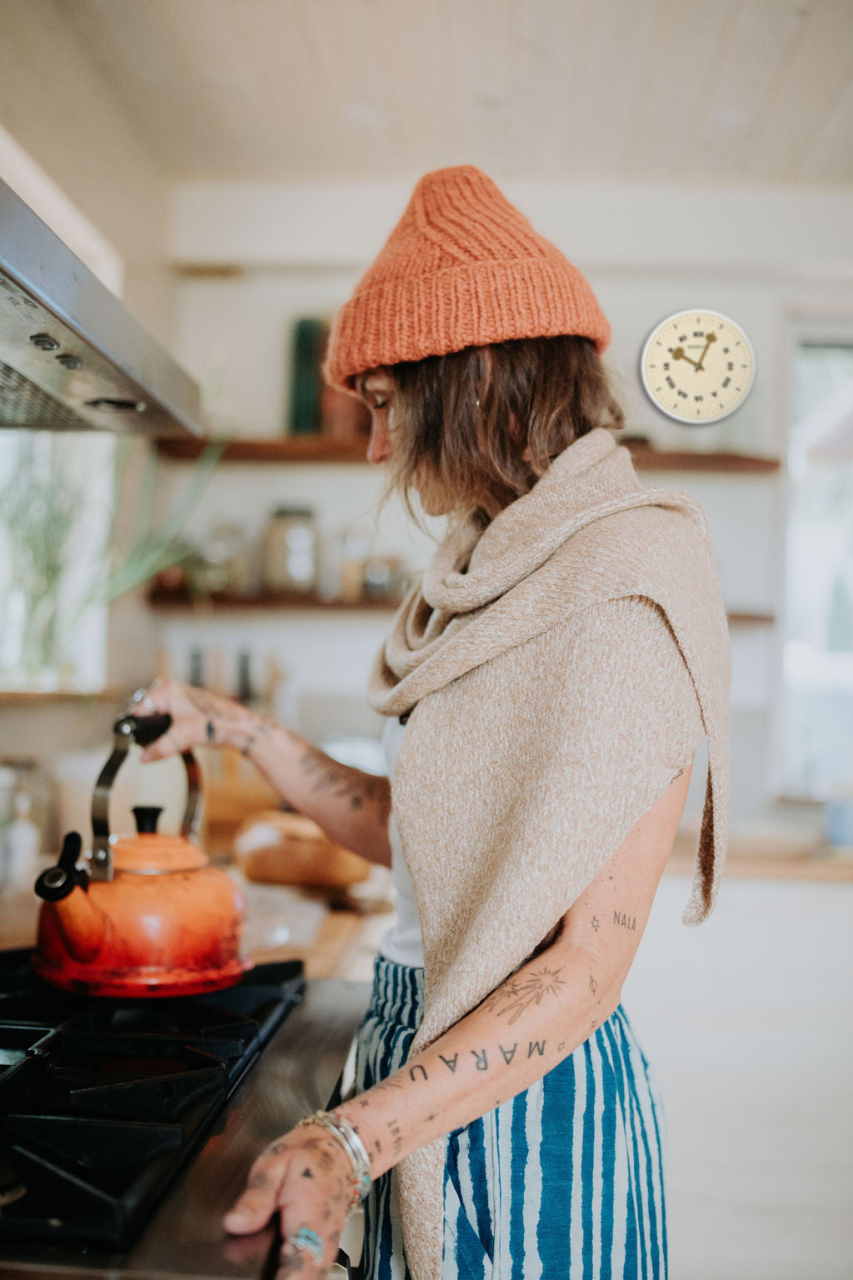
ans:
**10:04**
